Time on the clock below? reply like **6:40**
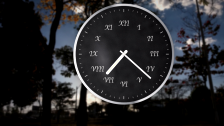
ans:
**7:22**
